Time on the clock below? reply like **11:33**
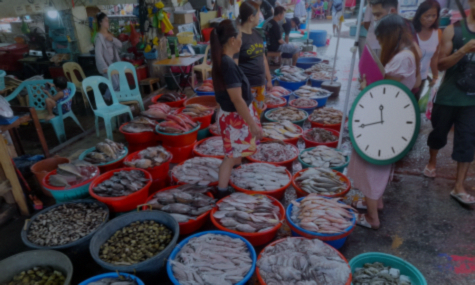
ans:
**11:43**
